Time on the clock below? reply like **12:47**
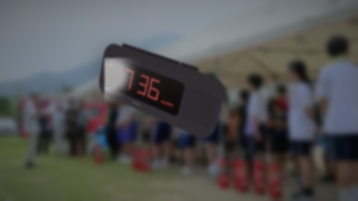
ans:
**7:36**
